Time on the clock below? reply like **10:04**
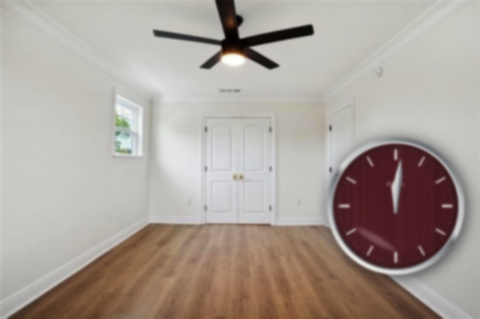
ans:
**12:01**
